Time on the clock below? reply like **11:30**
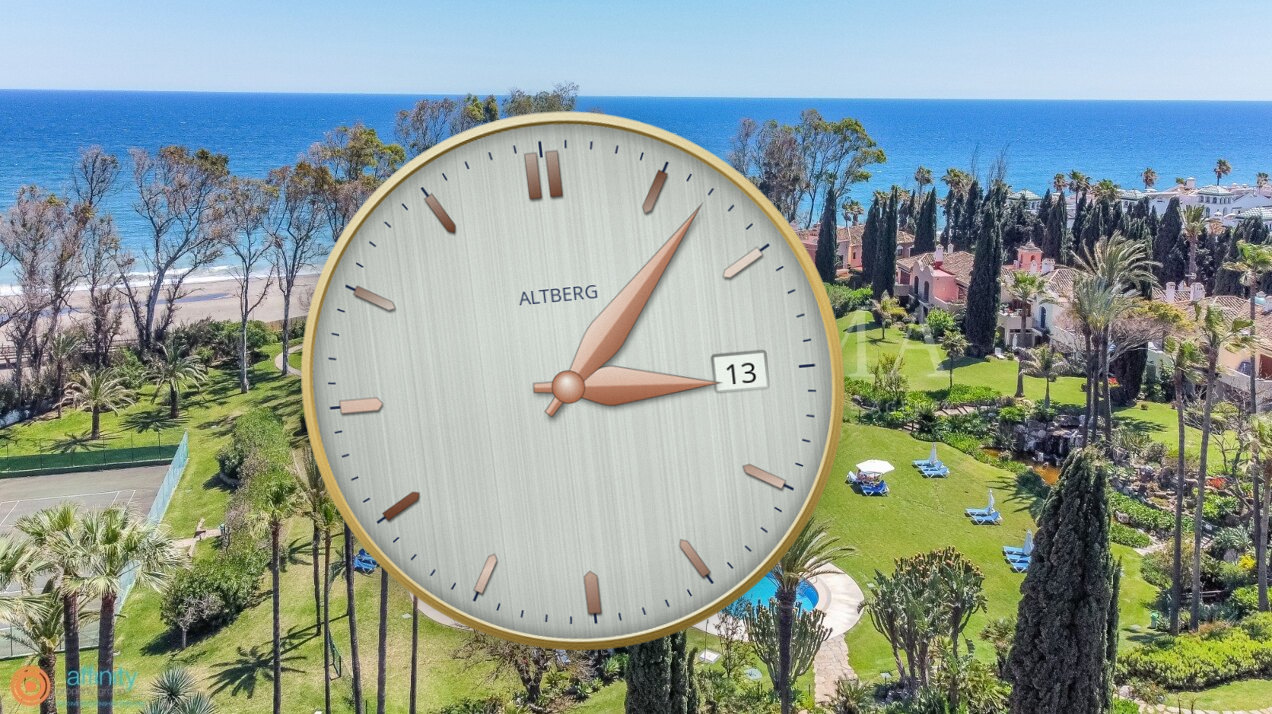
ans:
**3:07**
